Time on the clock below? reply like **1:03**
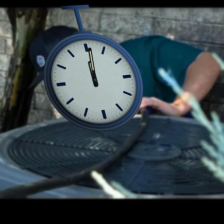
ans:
**12:01**
